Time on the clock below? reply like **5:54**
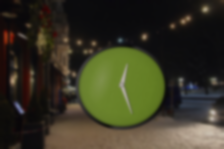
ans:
**12:27**
